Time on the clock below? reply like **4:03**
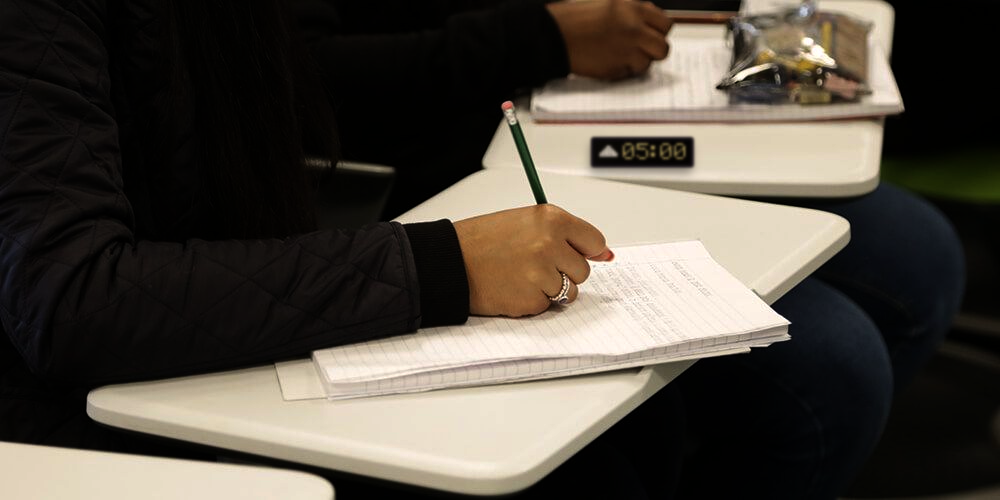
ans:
**5:00**
